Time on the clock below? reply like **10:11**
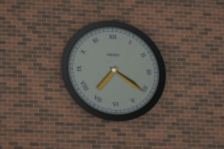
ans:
**7:21**
